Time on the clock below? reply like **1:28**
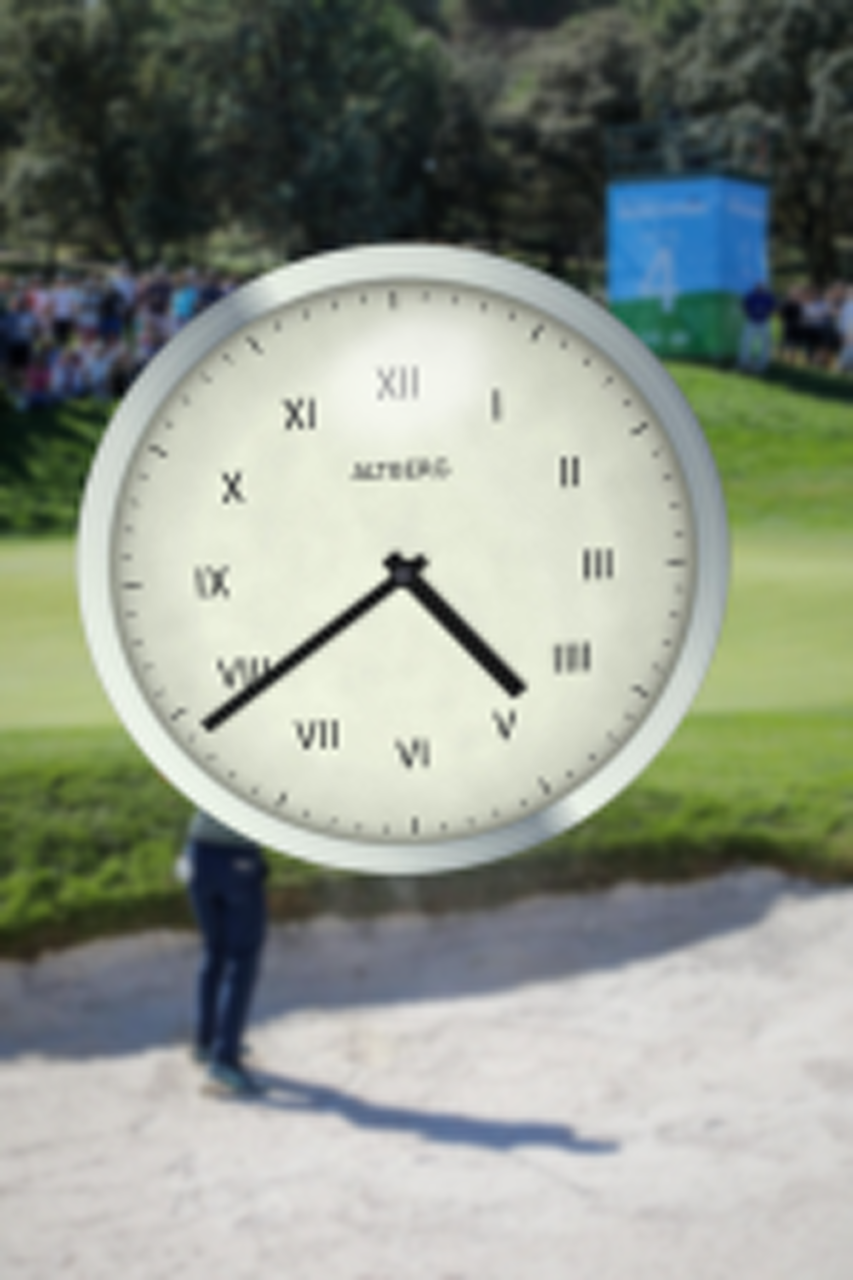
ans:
**4:39**
